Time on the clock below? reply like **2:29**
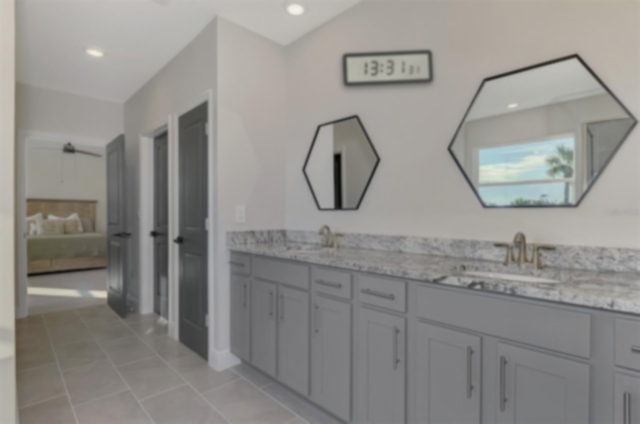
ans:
**13:31**
